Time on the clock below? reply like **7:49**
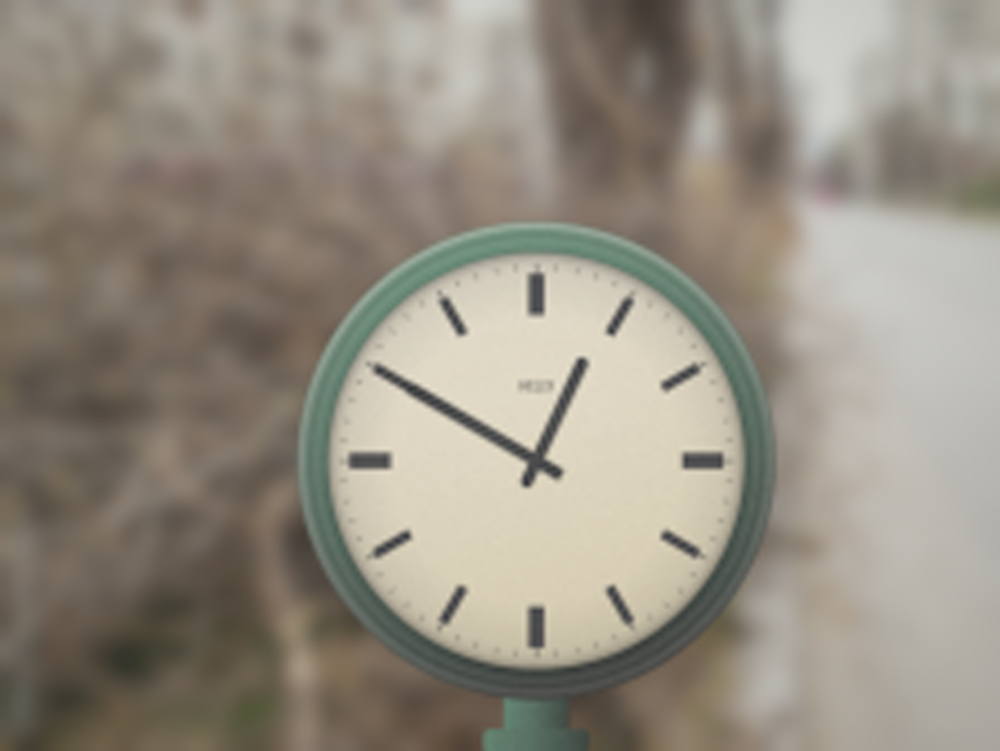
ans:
**12:50**
